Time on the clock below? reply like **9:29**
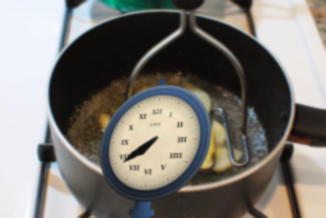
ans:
**7:39**
